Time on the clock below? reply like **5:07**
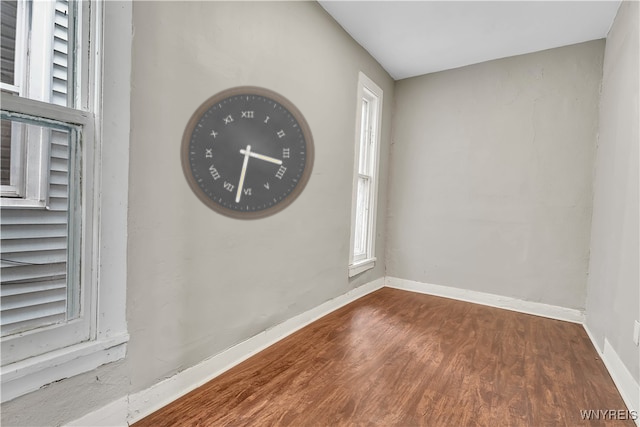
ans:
**3:32**
